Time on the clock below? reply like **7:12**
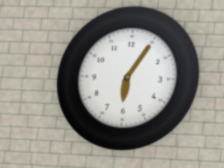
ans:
**6:05**
